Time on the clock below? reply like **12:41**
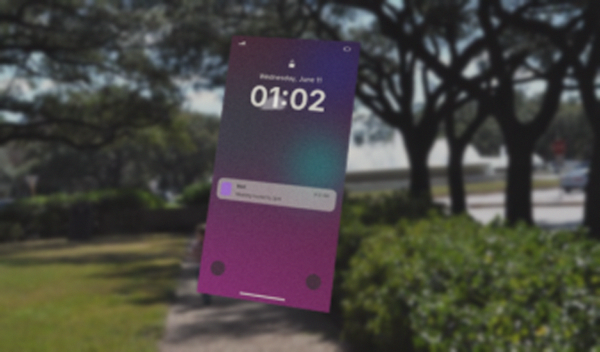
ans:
**1:02**
